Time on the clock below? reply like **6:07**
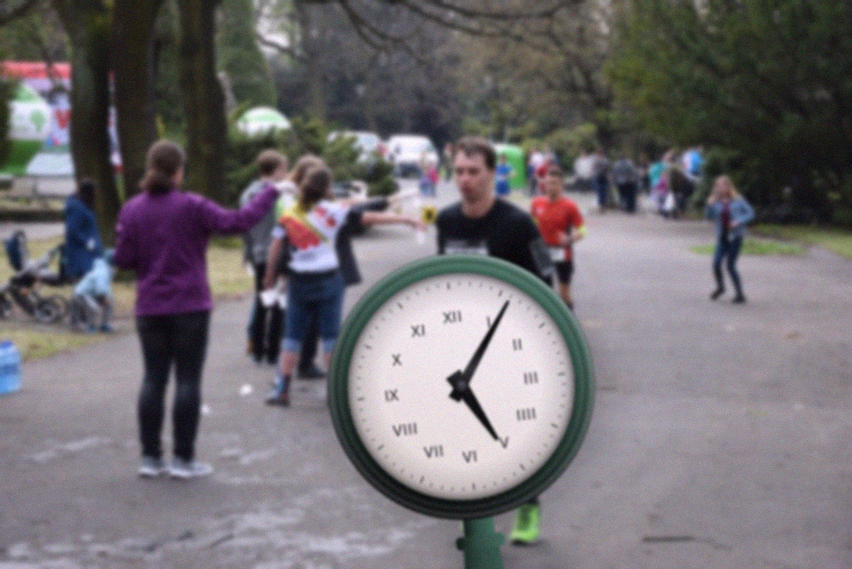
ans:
**5:06**
